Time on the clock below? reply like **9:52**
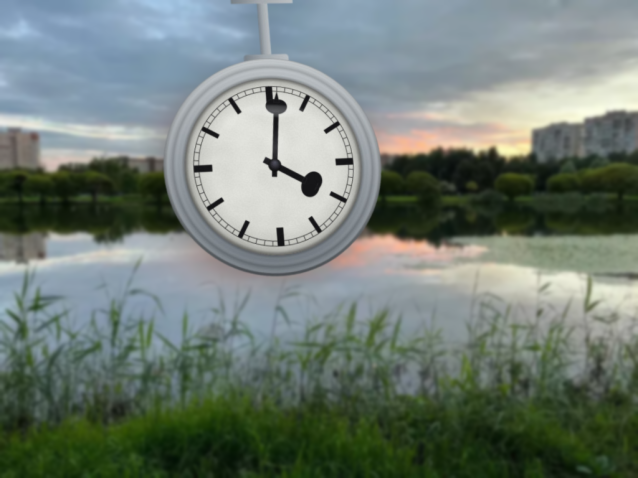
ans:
**4:01**
